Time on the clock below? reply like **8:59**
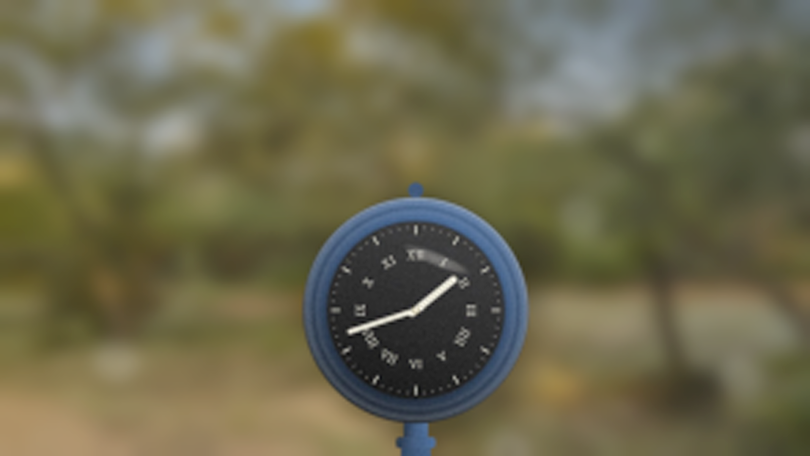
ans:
**1:42**
